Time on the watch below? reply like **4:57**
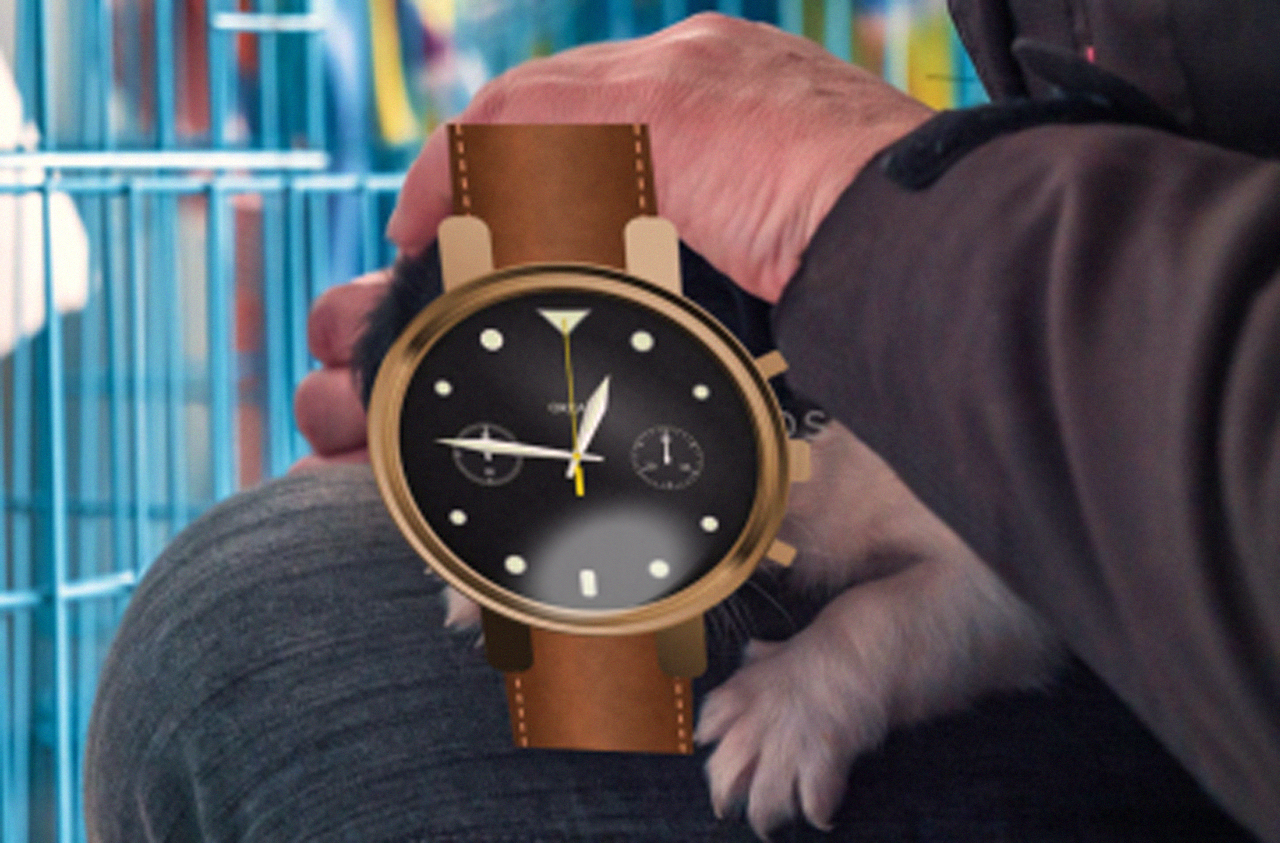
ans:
**12:46**
